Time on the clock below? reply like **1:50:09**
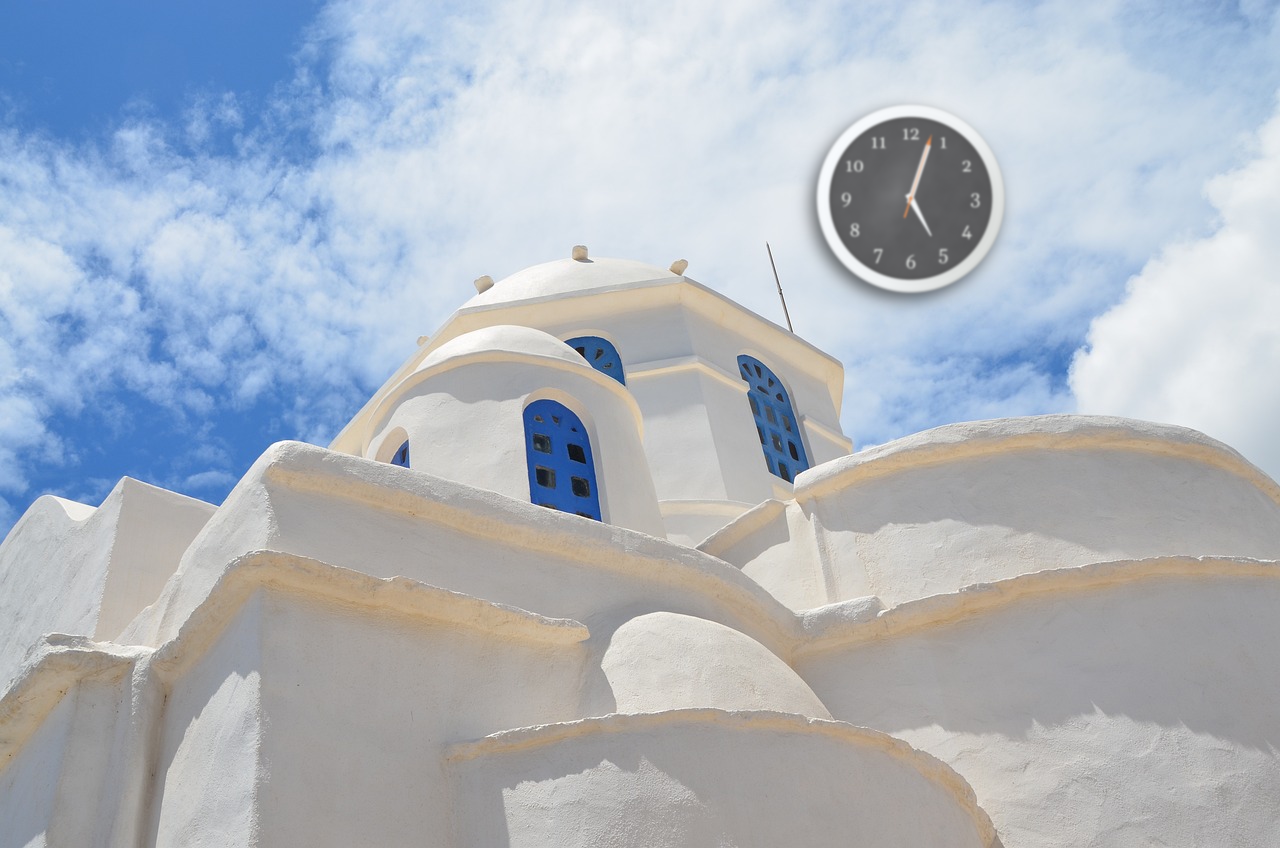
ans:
**5:03:03**
